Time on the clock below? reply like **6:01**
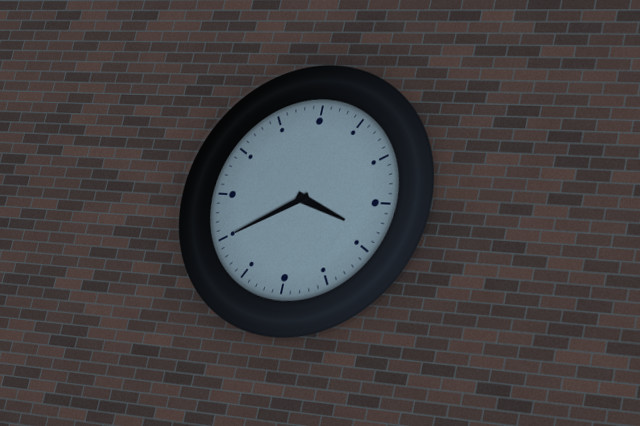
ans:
**3:40**
